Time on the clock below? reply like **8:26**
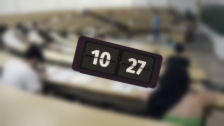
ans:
**10:27**
